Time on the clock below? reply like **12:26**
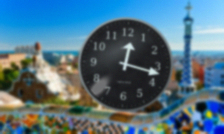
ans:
**12:17**
